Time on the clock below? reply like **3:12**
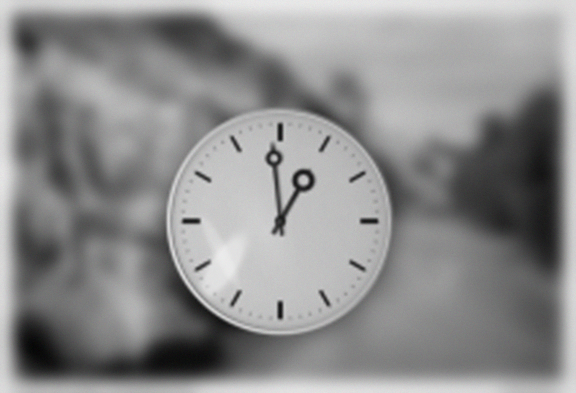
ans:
**12:59**
